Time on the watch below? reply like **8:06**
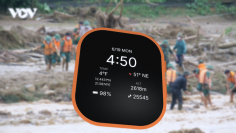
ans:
**4:50**
